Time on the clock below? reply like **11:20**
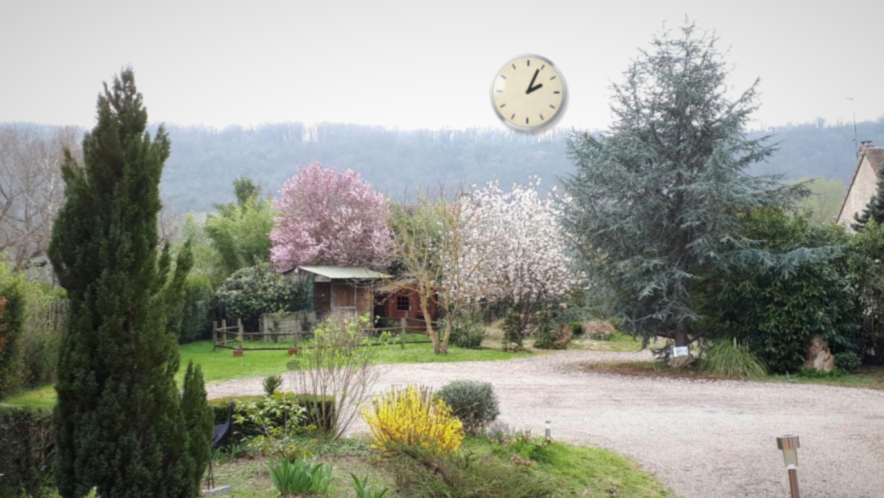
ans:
**2:04**
